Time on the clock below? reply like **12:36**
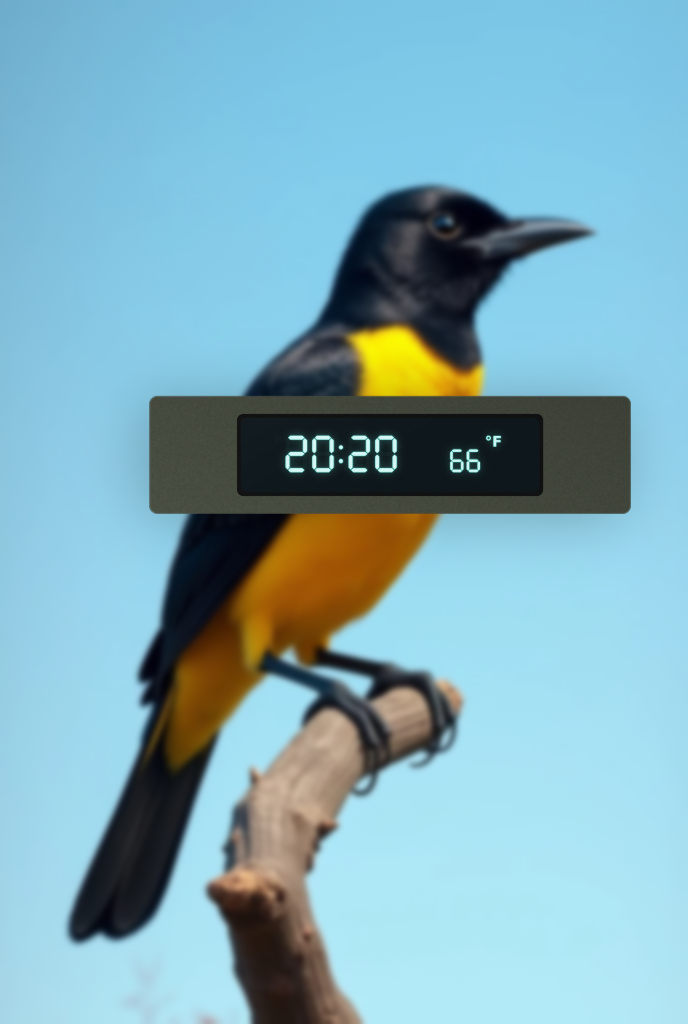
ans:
**20:20**
